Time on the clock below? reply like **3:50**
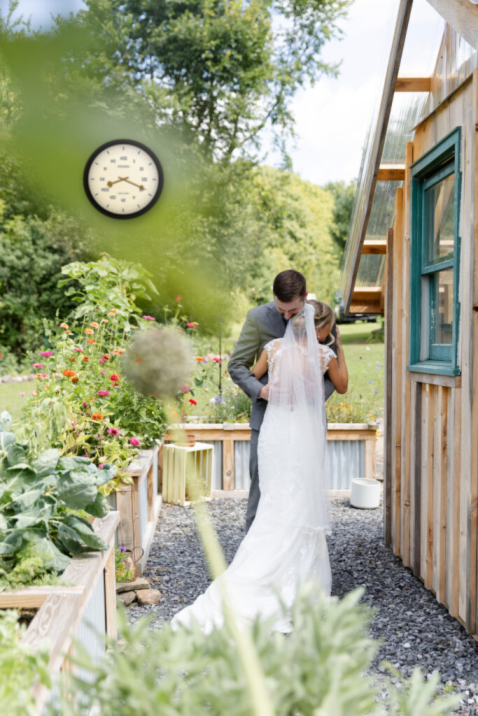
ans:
**8:19**
